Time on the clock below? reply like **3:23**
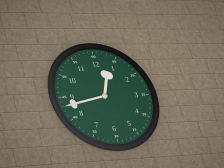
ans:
**12:43**
